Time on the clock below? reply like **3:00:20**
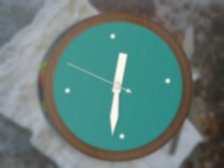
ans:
**12:31:50**
